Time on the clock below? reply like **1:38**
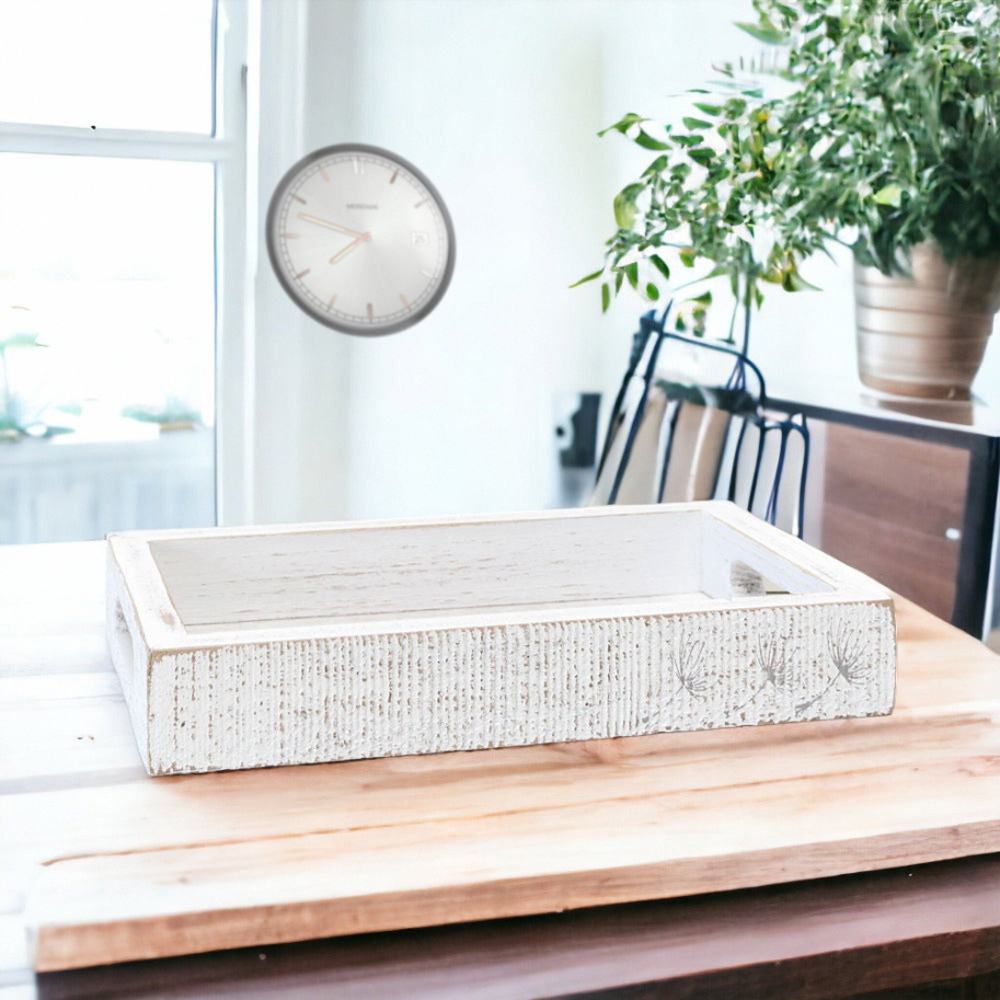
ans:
**7:48**
